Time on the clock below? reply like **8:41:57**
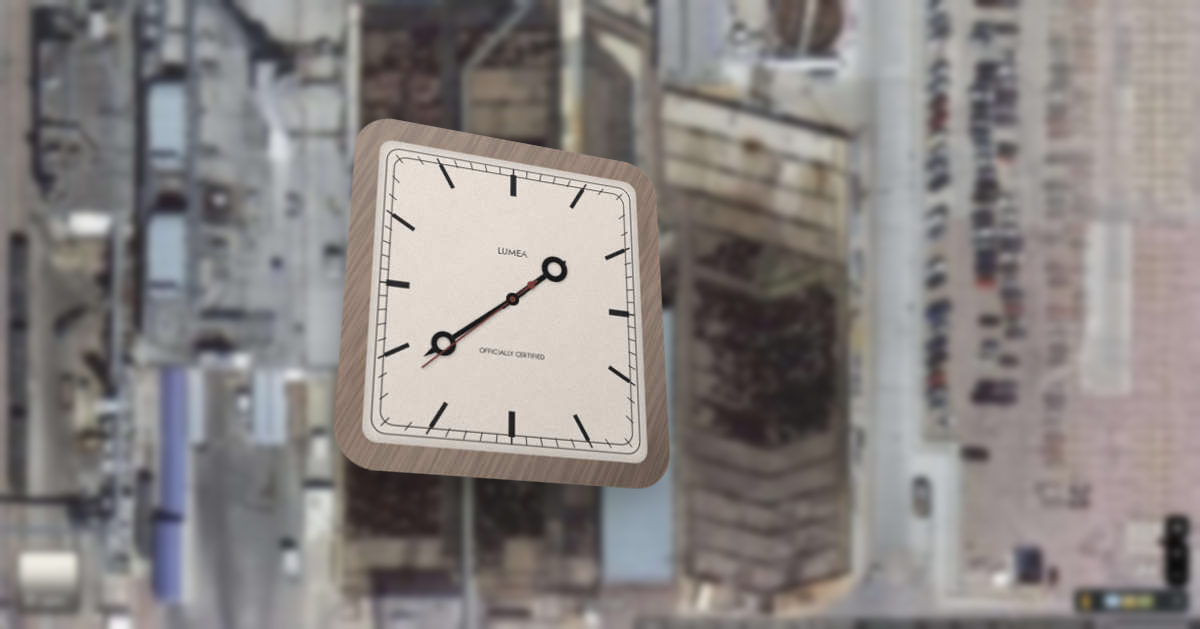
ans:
**1:38:38**
